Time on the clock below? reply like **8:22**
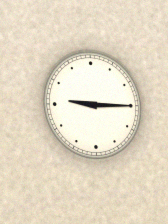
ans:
**9:15**
